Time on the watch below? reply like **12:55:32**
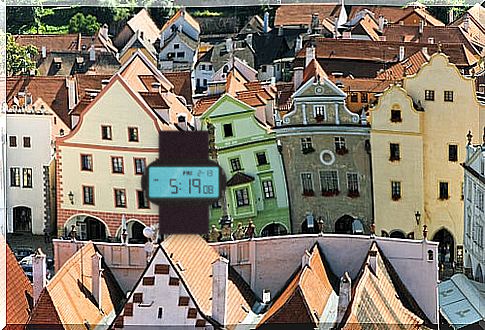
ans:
**5:19:08**
